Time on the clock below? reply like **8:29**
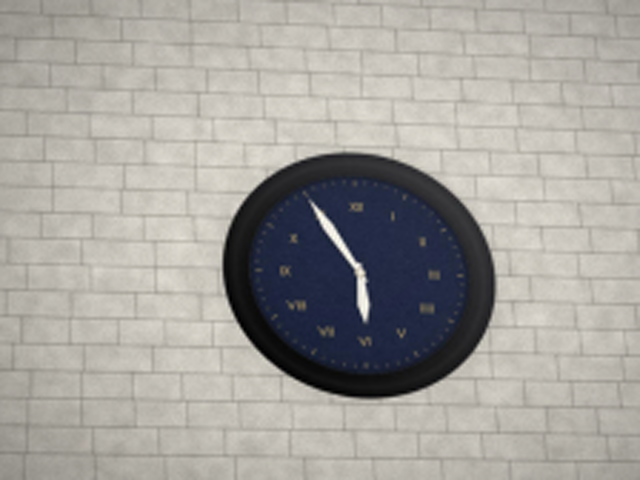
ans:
**5:55**
